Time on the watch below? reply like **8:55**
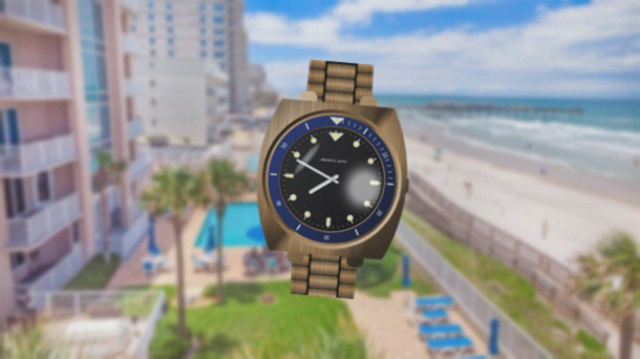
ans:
**7:49**
